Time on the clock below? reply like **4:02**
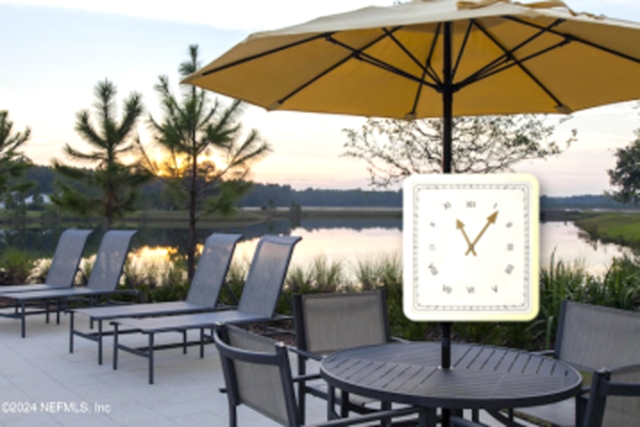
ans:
**11:06**
